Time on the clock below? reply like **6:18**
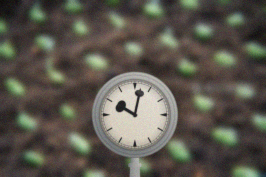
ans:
**10:02**
